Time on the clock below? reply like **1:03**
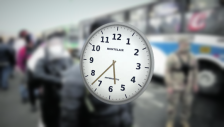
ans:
**5:37**
